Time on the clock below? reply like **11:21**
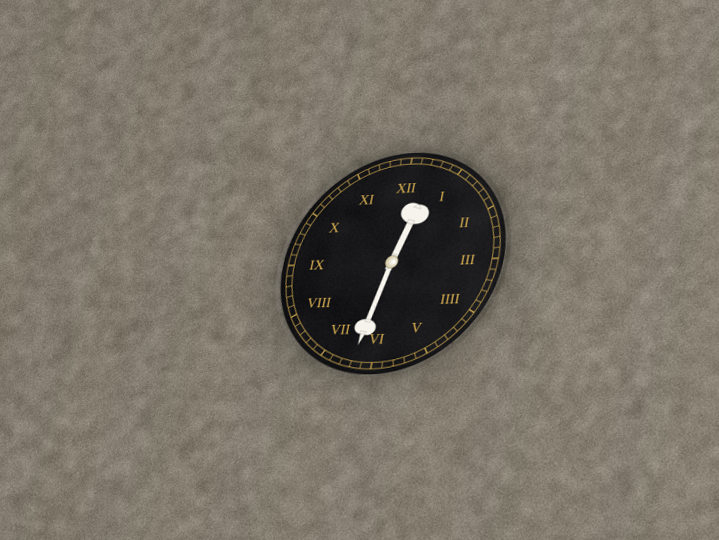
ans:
**12:32**
